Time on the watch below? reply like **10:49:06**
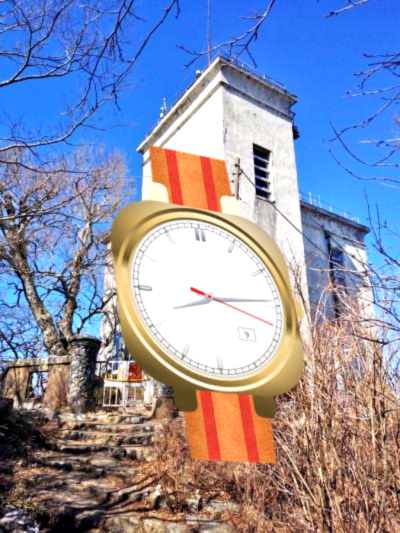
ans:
**8:14:18**
